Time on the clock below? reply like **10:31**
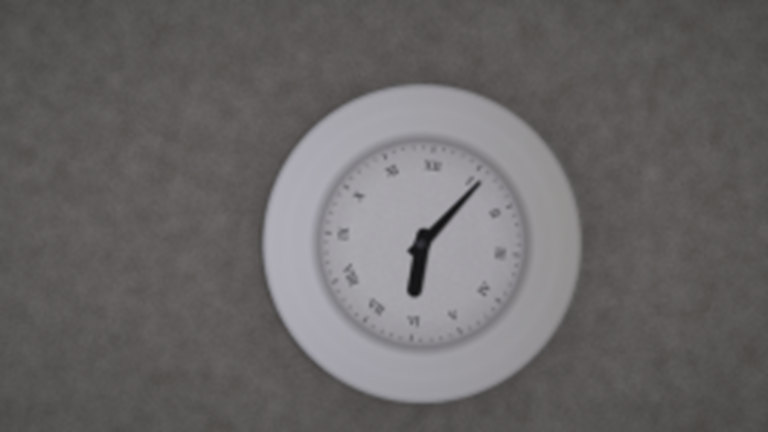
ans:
**6:06**
